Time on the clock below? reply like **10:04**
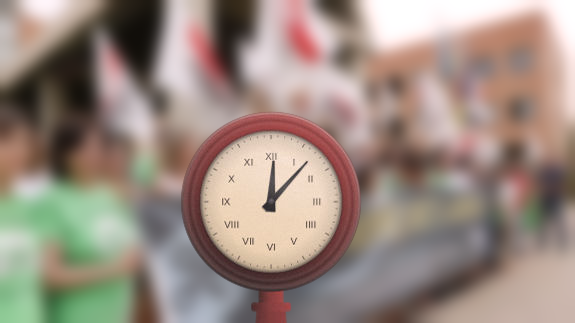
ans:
**12:07**
